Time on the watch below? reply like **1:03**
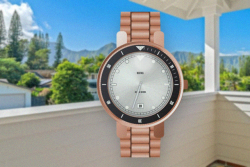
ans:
**6:33**
